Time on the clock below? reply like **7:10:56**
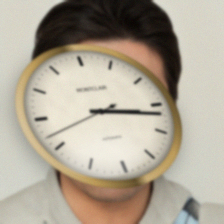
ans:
**3:16:42**
